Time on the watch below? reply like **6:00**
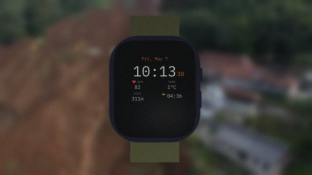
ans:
**10:13**
